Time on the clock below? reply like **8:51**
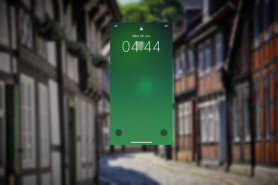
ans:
**4:44**
